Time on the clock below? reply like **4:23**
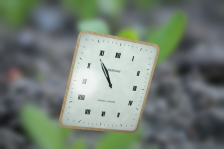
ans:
**10:54**
